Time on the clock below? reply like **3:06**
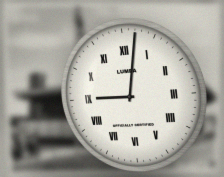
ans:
**9:02**
